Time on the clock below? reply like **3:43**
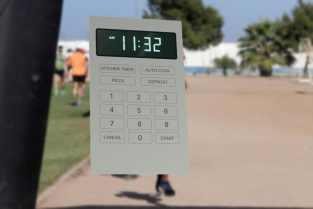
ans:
**11:32**
